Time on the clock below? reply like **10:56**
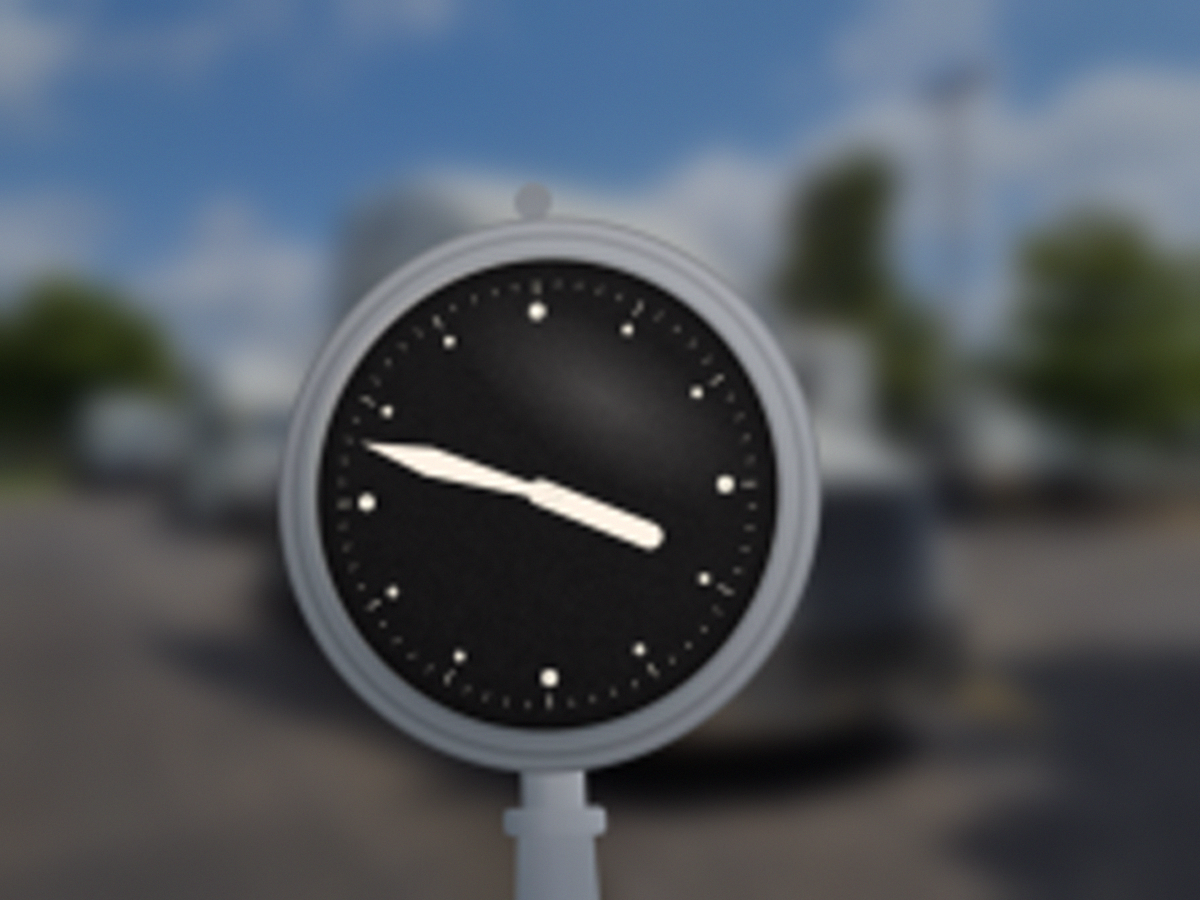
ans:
**3:48**
